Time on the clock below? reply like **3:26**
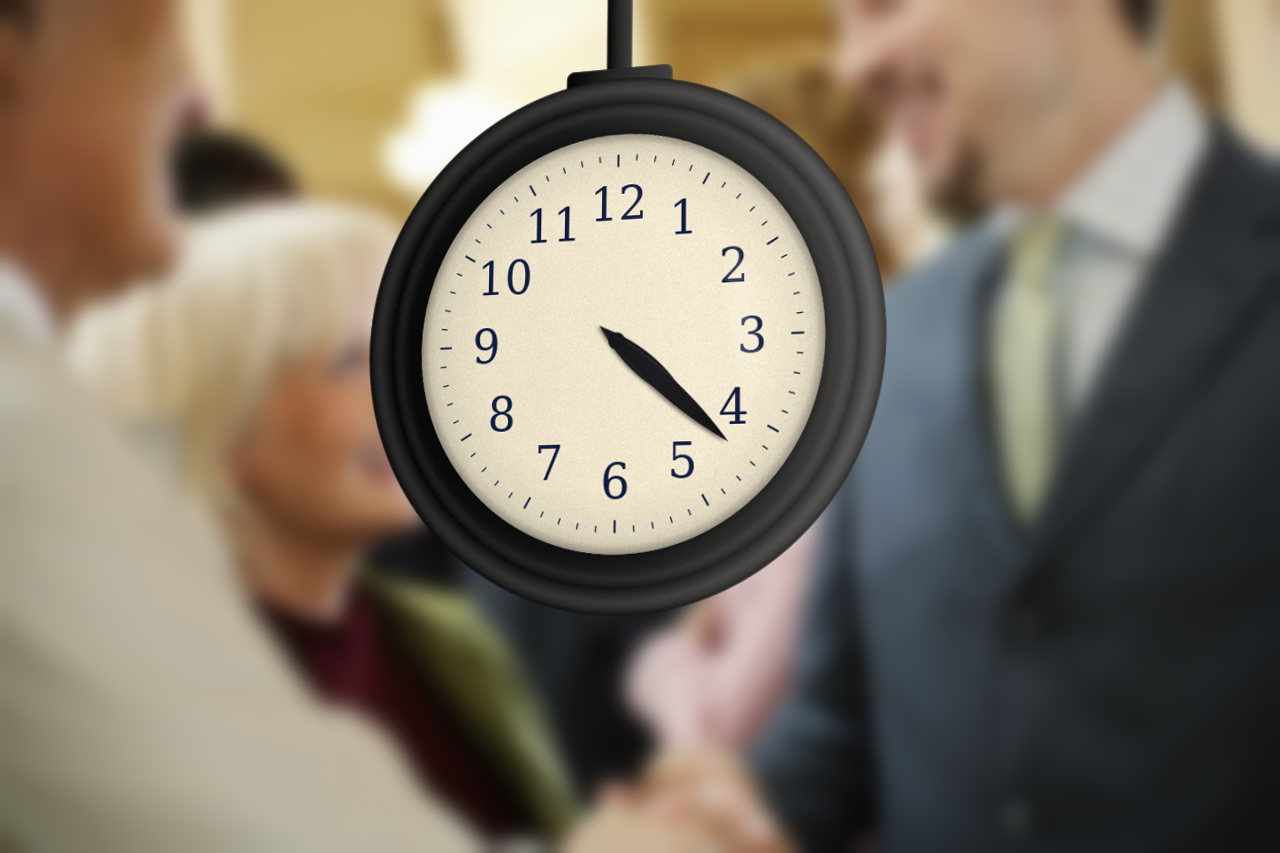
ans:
**4:22**
